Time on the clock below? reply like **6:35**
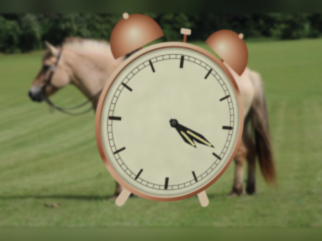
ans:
**4:19**
